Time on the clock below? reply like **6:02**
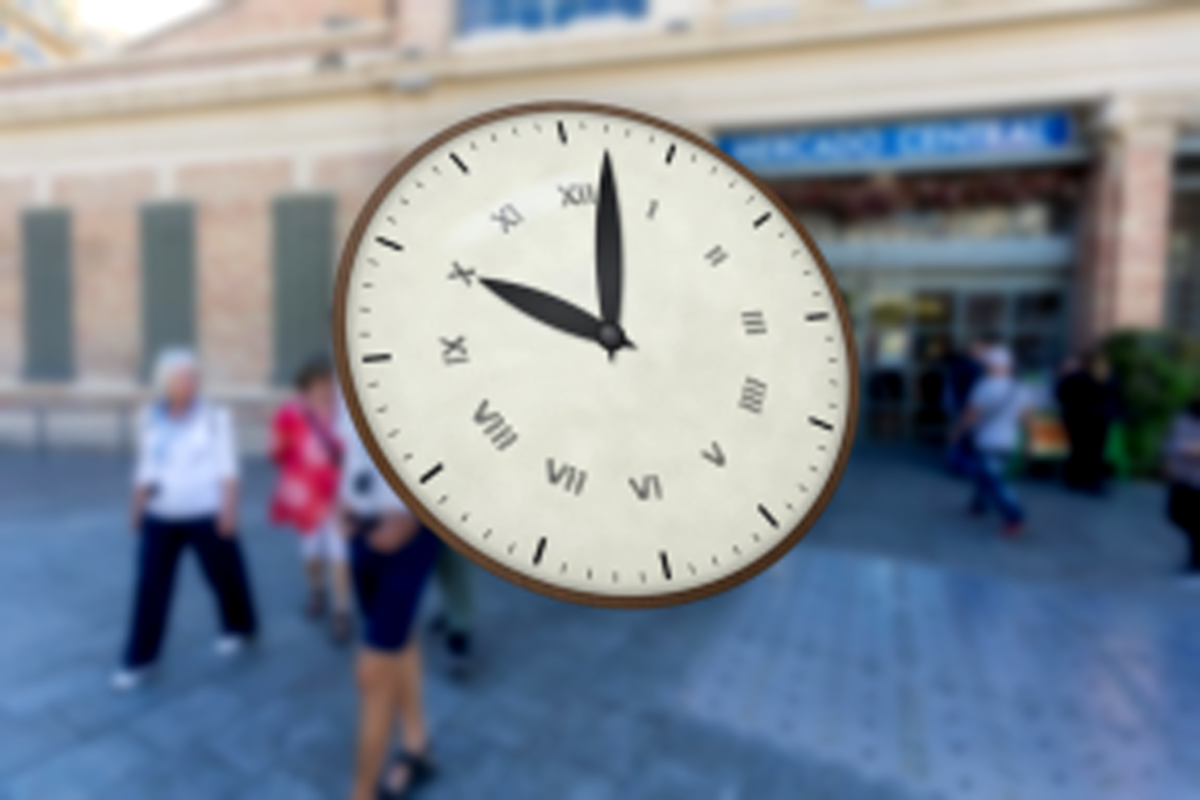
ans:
**10:02**
